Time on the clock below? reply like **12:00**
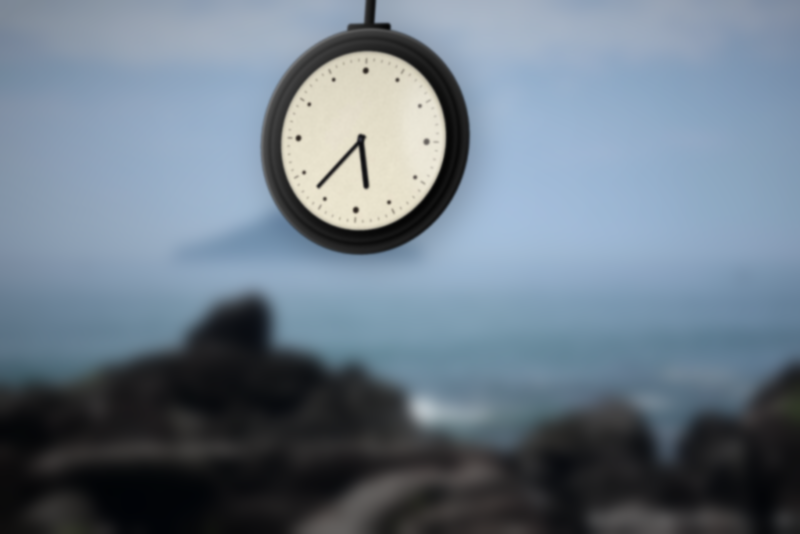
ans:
**5:37**
